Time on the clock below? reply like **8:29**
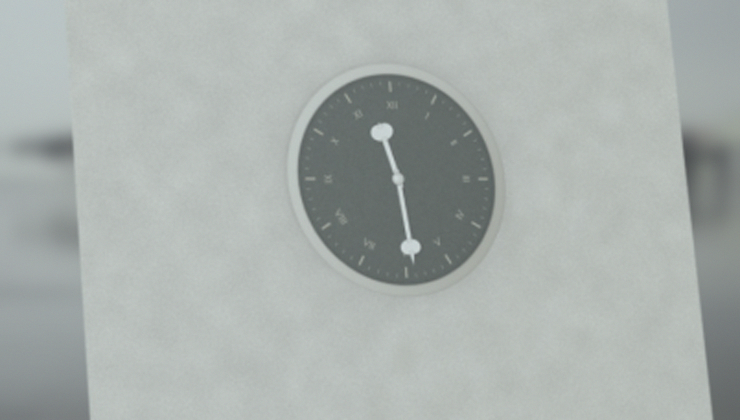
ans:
**11:29**
